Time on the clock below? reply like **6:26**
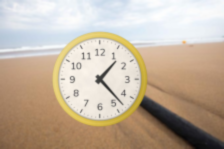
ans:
**1:23**
